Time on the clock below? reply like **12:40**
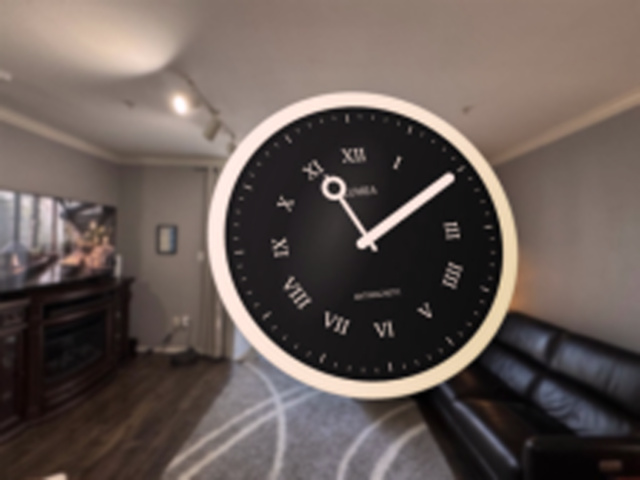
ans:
**11:10**
